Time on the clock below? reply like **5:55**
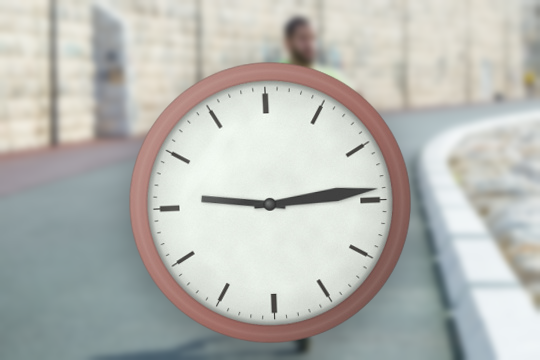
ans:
**9:14**
